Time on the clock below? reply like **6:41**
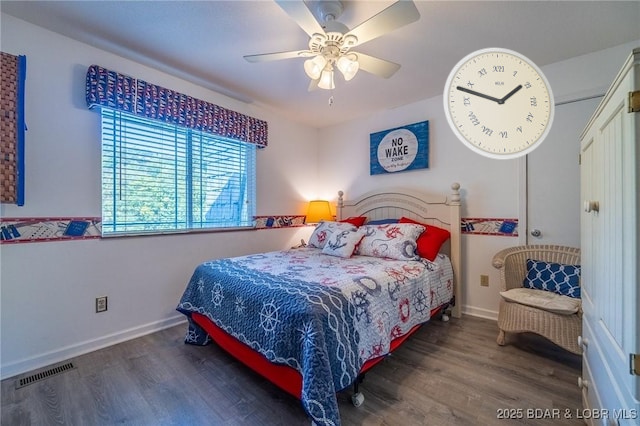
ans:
**1:48**
